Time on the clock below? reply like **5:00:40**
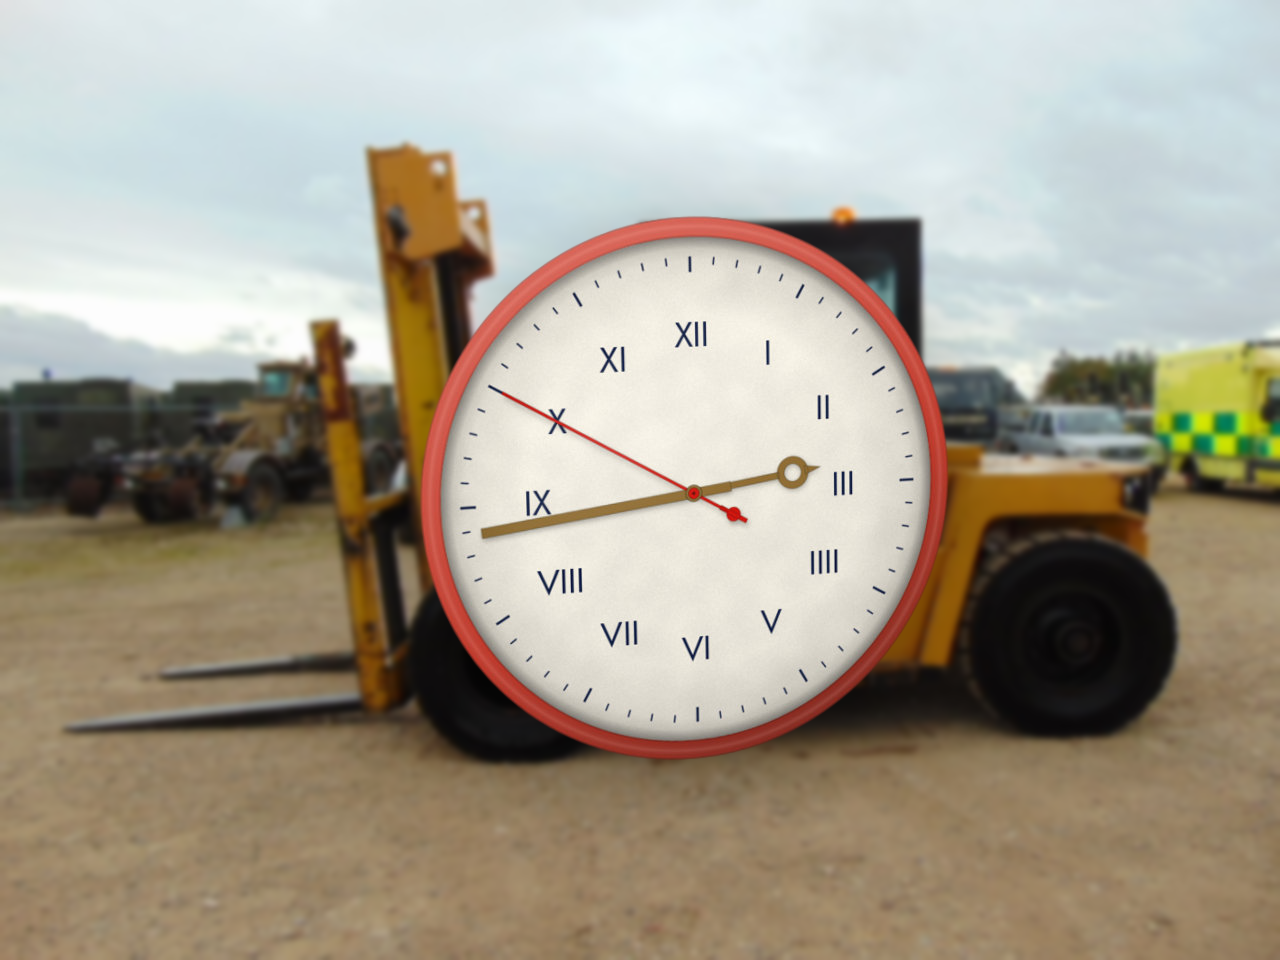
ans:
**2:43:50**
